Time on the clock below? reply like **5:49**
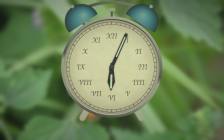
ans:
**6:04**
